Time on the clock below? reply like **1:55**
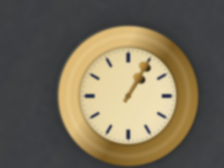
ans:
**1:05**
